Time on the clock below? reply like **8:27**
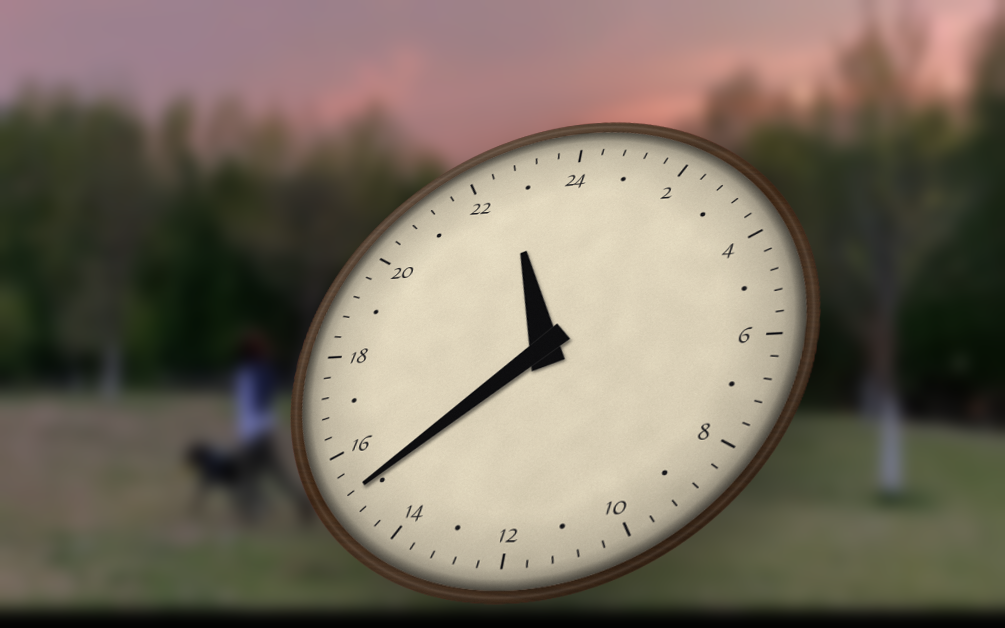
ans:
**22:38**
